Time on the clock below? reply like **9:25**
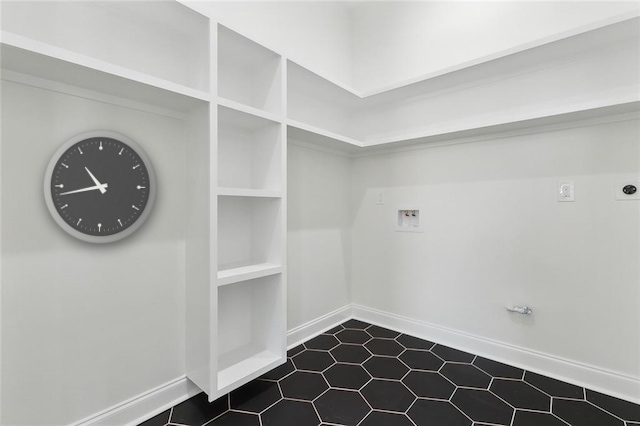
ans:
**10:43**
